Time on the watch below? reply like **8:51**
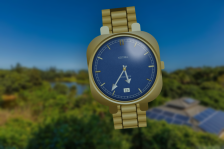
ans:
**5:36**
